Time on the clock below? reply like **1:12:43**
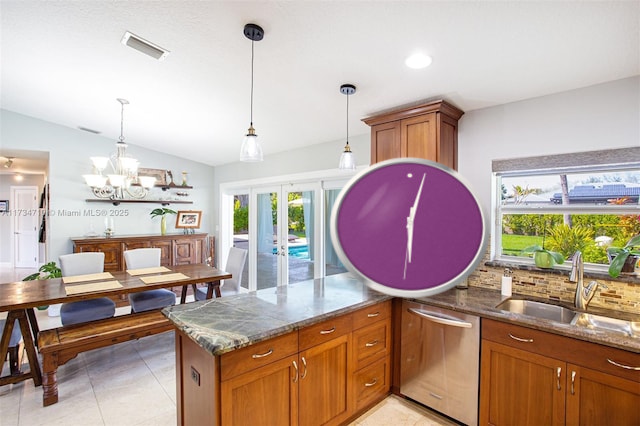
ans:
**6:02:31**
